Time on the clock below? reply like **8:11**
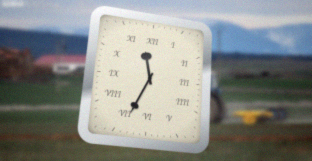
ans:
**11:34**
